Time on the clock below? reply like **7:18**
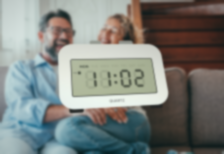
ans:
**11:02**
